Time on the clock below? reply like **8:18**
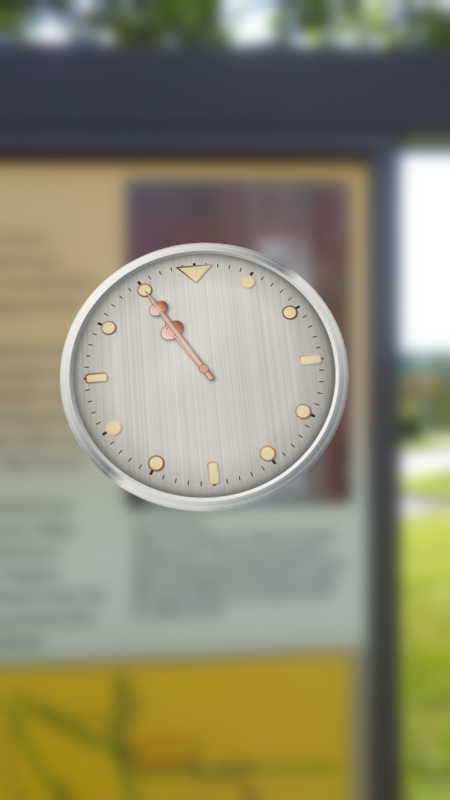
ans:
**10:55**
